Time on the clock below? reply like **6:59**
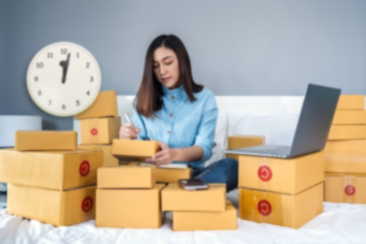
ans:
**12:02**
